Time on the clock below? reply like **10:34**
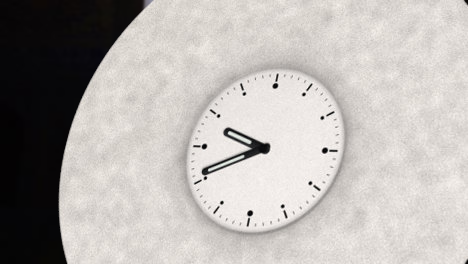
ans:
**9:41**
